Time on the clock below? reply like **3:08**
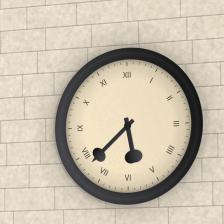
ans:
**5:38**
